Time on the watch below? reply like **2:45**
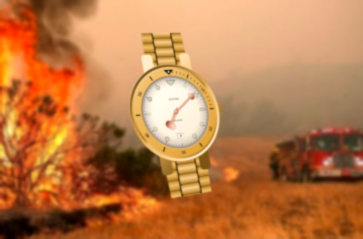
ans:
**7:09**
